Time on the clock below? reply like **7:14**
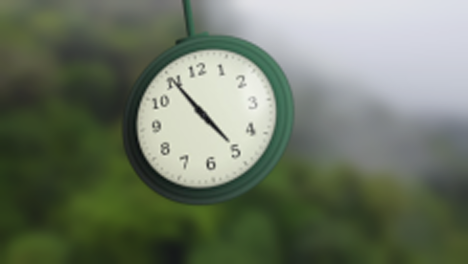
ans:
**4:55**
